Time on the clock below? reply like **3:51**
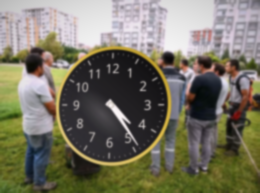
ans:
**4:24**
